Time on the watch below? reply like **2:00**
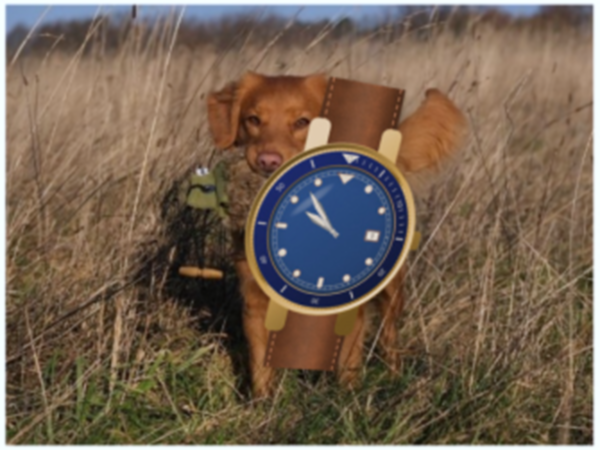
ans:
**9:53**
